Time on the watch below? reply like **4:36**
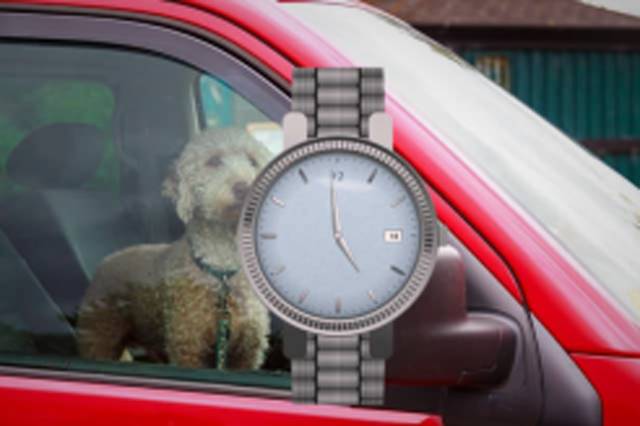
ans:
**4:59**
